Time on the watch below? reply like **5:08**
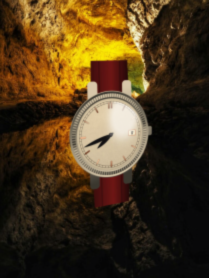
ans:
**7:42**
